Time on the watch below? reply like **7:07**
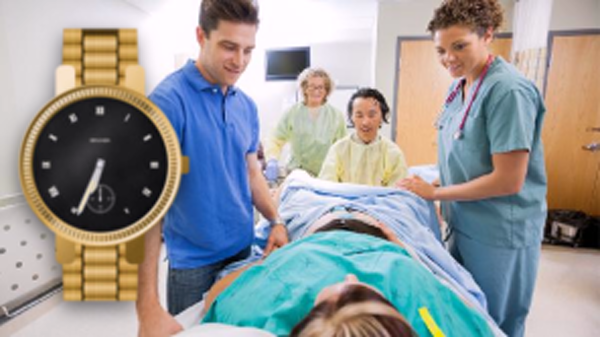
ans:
**6:34**
